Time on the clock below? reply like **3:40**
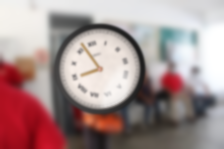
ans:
**8:57**
